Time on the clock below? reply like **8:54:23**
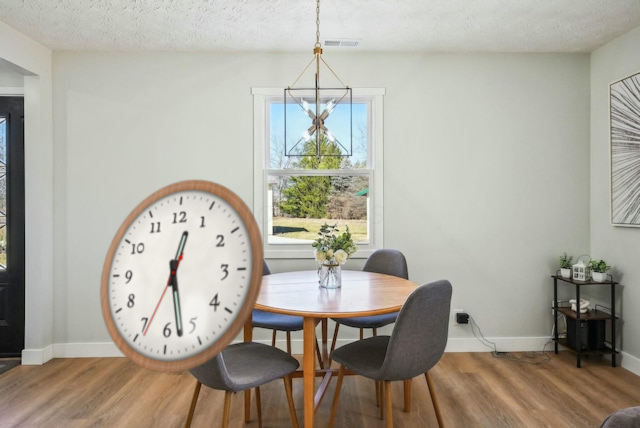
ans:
**12:27:34**
